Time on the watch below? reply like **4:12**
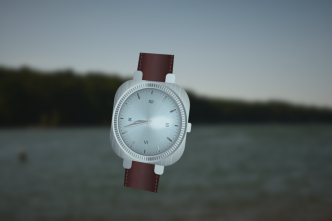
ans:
**8:42**
